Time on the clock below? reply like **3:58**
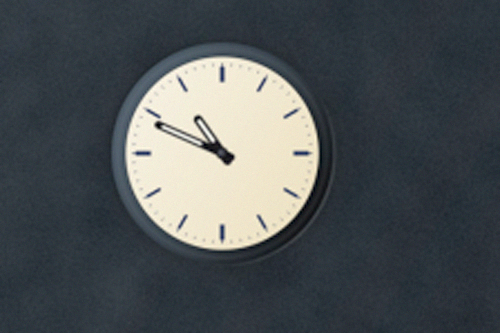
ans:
**10:49**
